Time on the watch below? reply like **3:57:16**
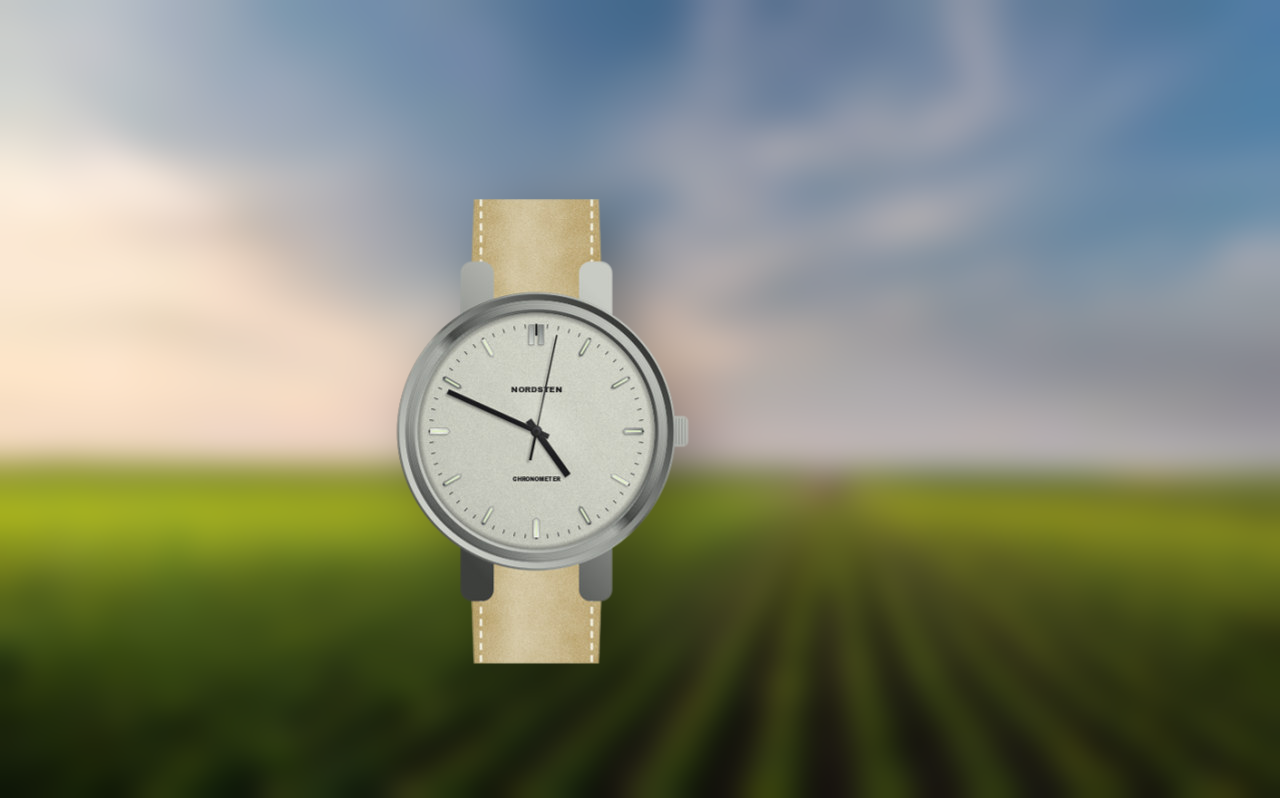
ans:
**4:49:02**
